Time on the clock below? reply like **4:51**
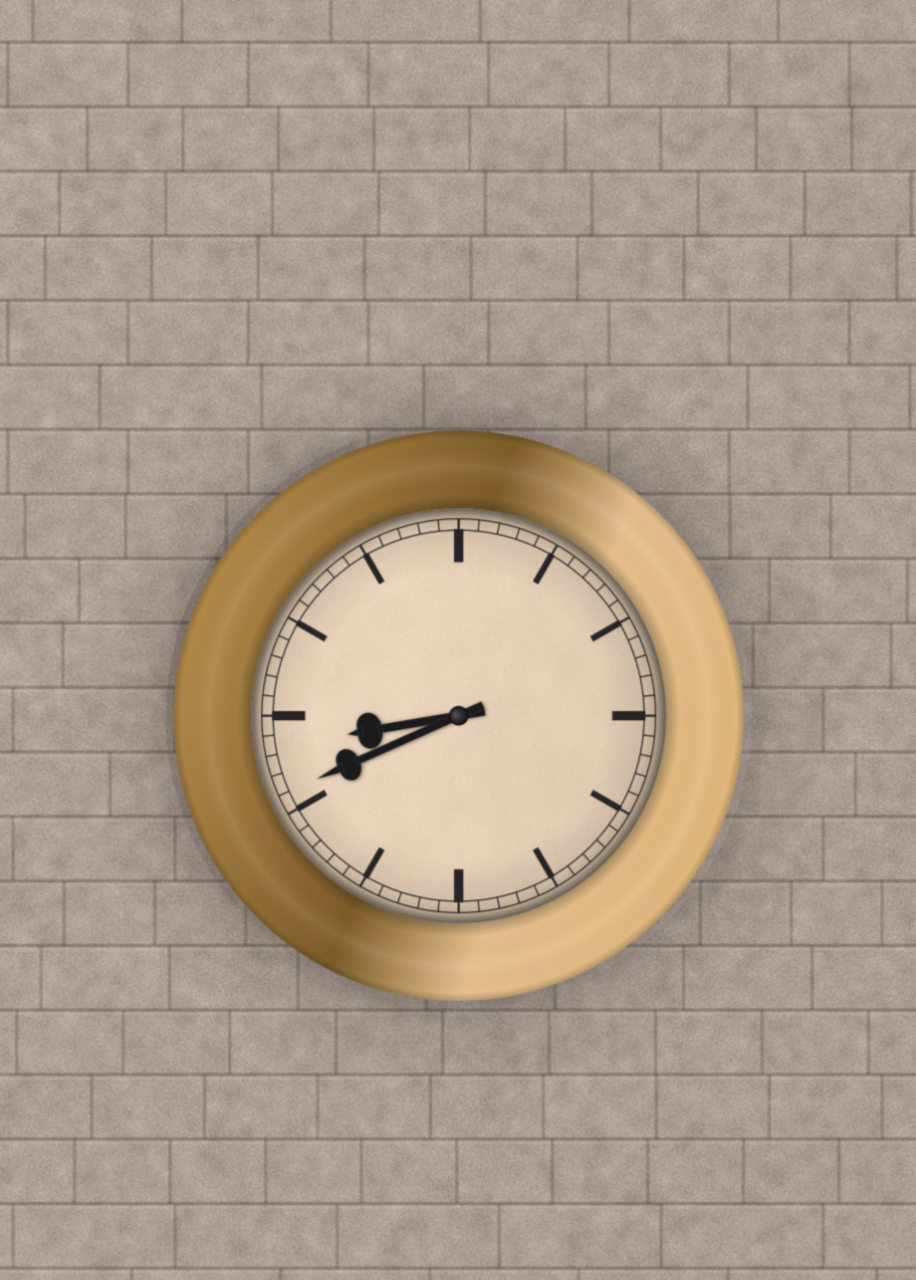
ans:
**8:41**
